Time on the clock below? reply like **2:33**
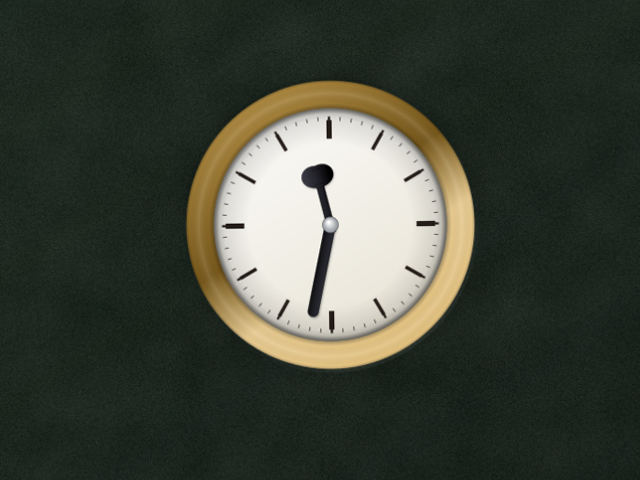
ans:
**11:32**
